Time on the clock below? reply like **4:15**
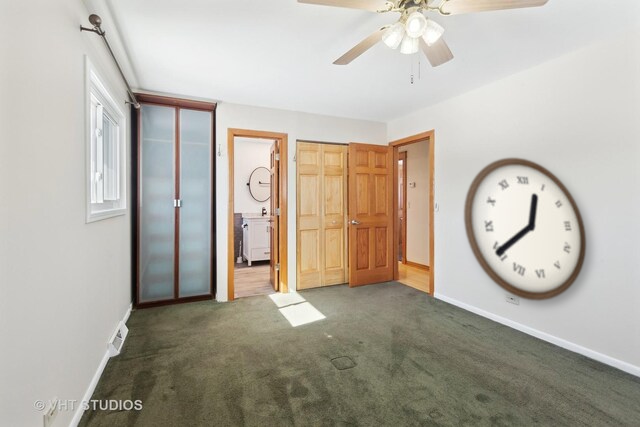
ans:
**12:40**
